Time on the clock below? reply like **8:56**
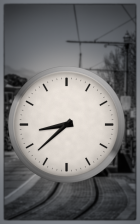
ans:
**8:38**
